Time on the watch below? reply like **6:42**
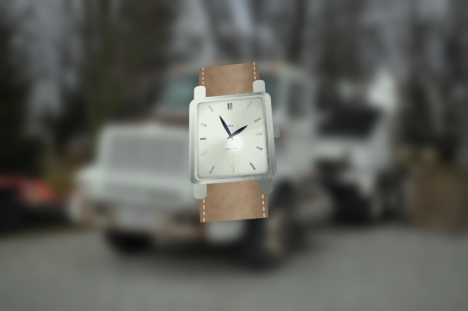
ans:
**1:56**
